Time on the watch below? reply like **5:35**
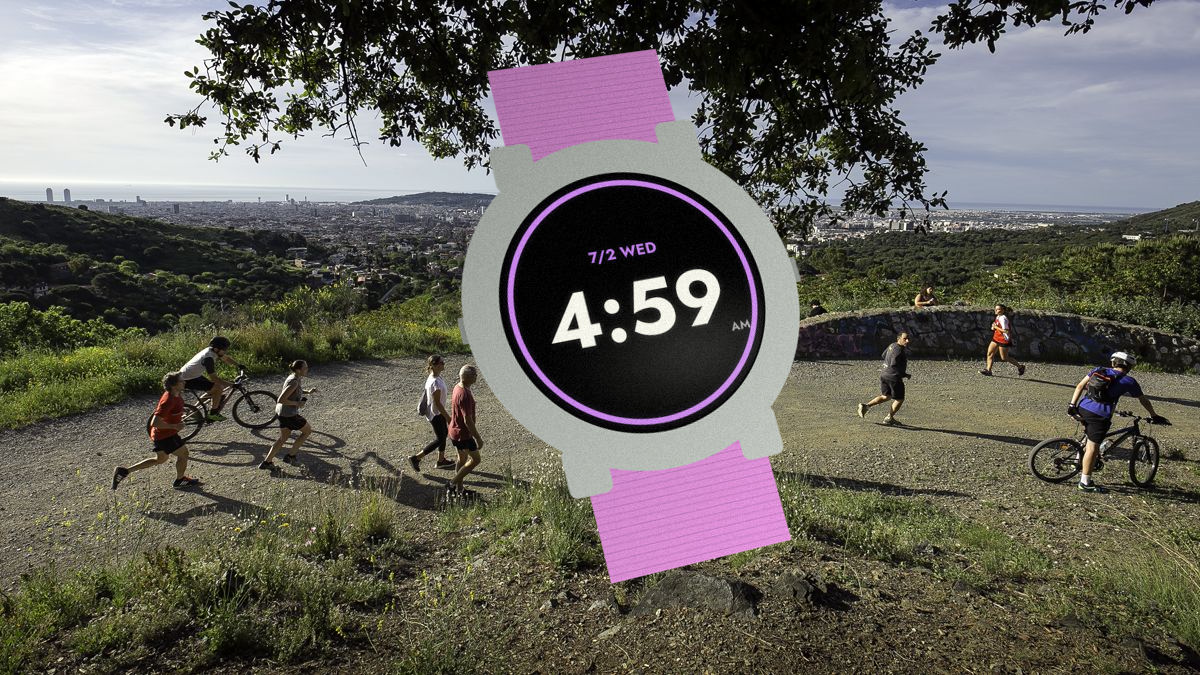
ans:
**4:59**
